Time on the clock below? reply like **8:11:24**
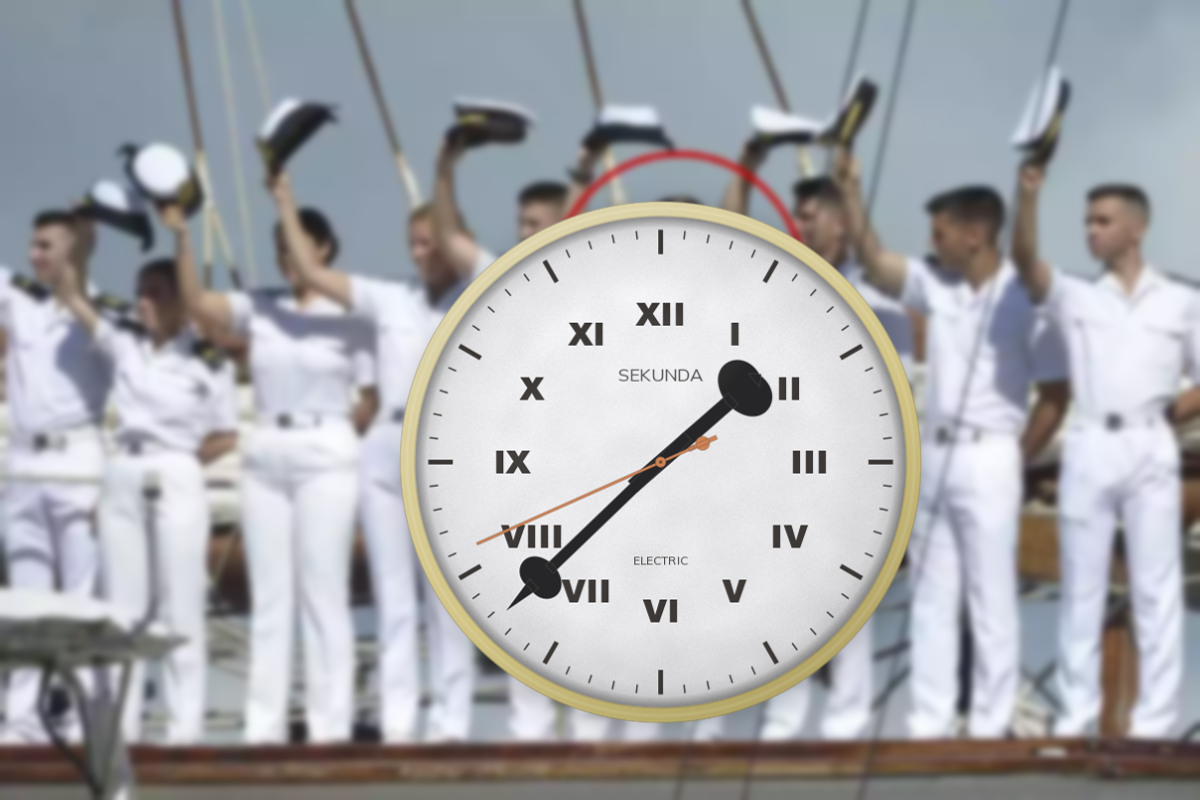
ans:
**1:37:41**
